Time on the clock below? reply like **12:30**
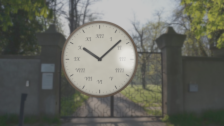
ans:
**10:08**
